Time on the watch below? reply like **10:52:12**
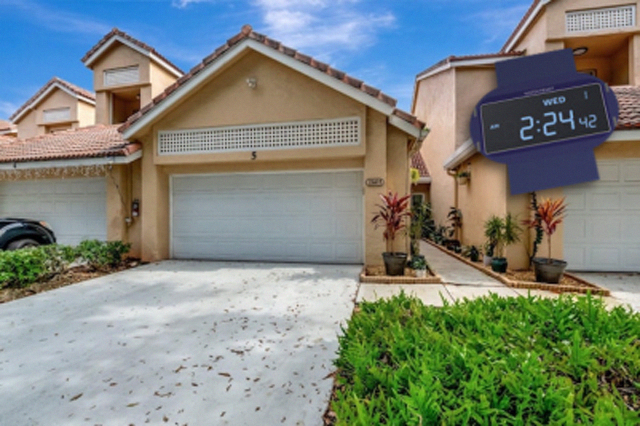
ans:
**2:24:42**
